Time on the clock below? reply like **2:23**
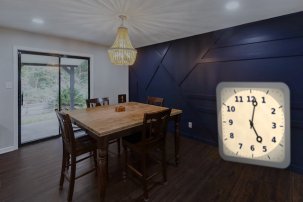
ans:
**5:02**
